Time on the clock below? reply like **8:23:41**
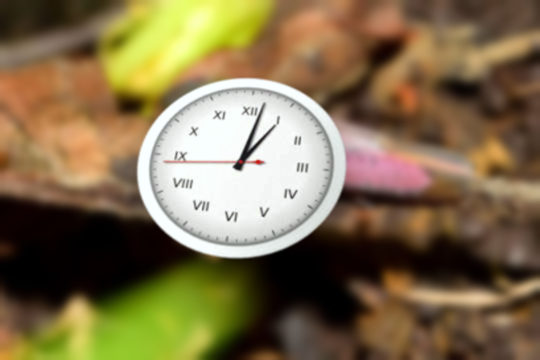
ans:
**1:01:44**
